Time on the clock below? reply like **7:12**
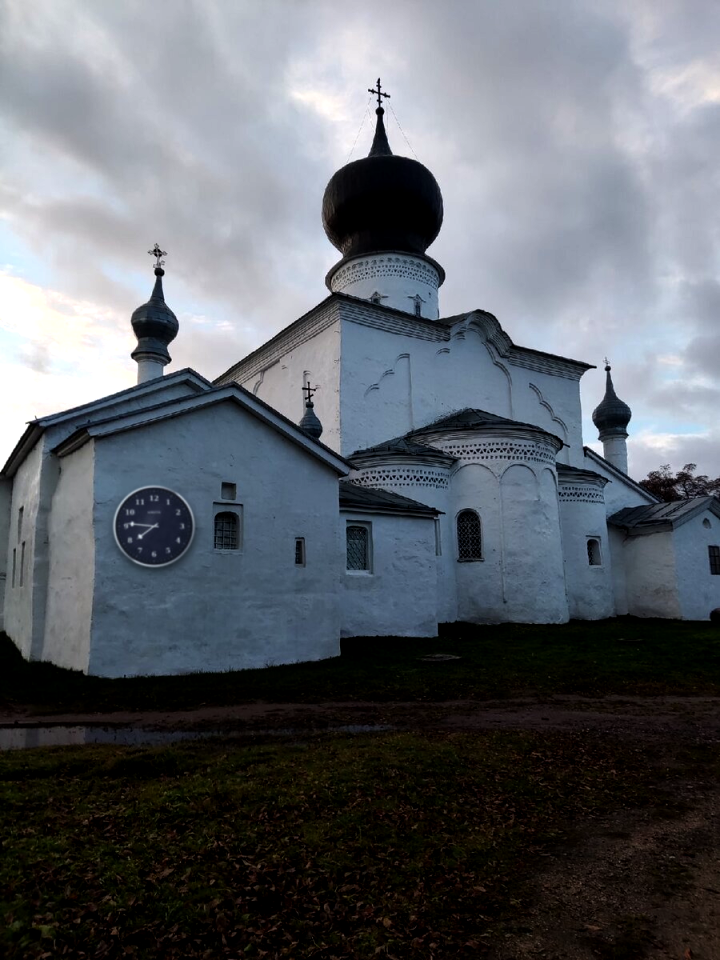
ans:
**7:46**
